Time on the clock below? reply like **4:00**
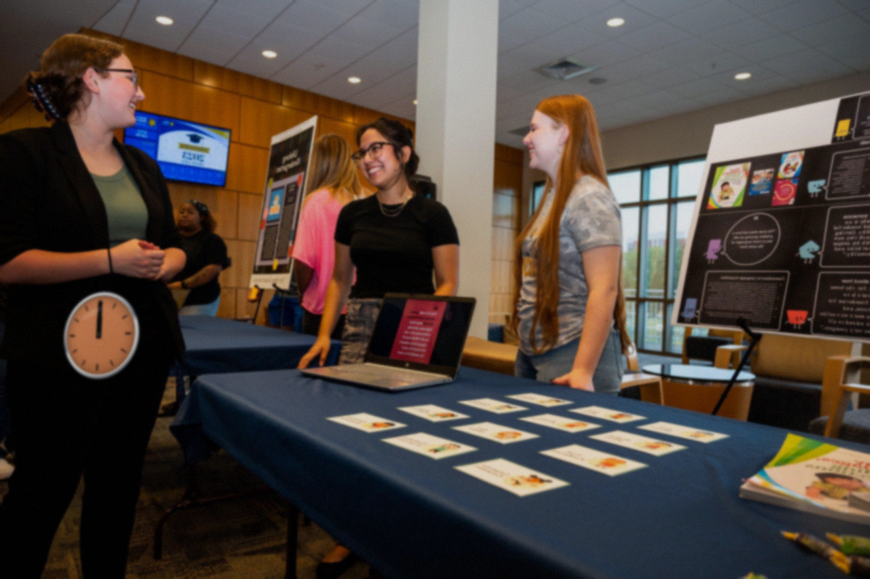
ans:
**12:00**
